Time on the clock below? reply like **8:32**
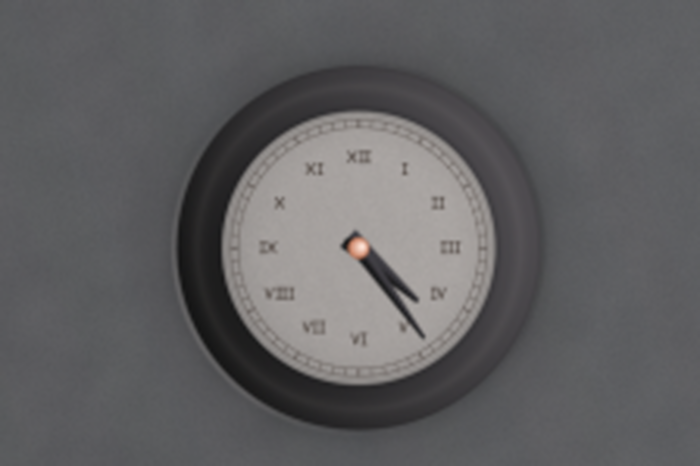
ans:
**4:24**
